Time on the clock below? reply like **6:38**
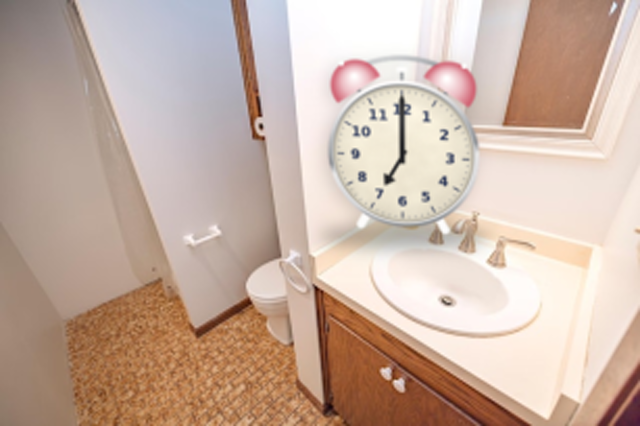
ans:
**7:00**
